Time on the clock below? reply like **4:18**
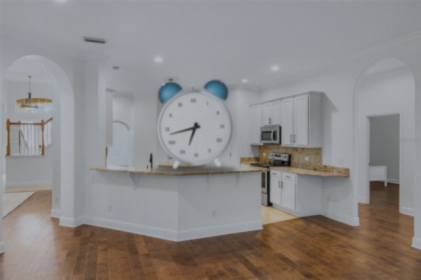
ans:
**6:43**
